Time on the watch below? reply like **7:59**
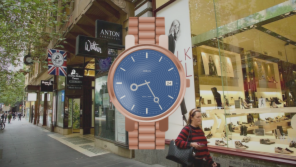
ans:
**8:25**
